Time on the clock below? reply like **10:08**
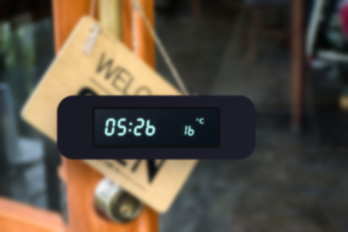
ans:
**5:26**
